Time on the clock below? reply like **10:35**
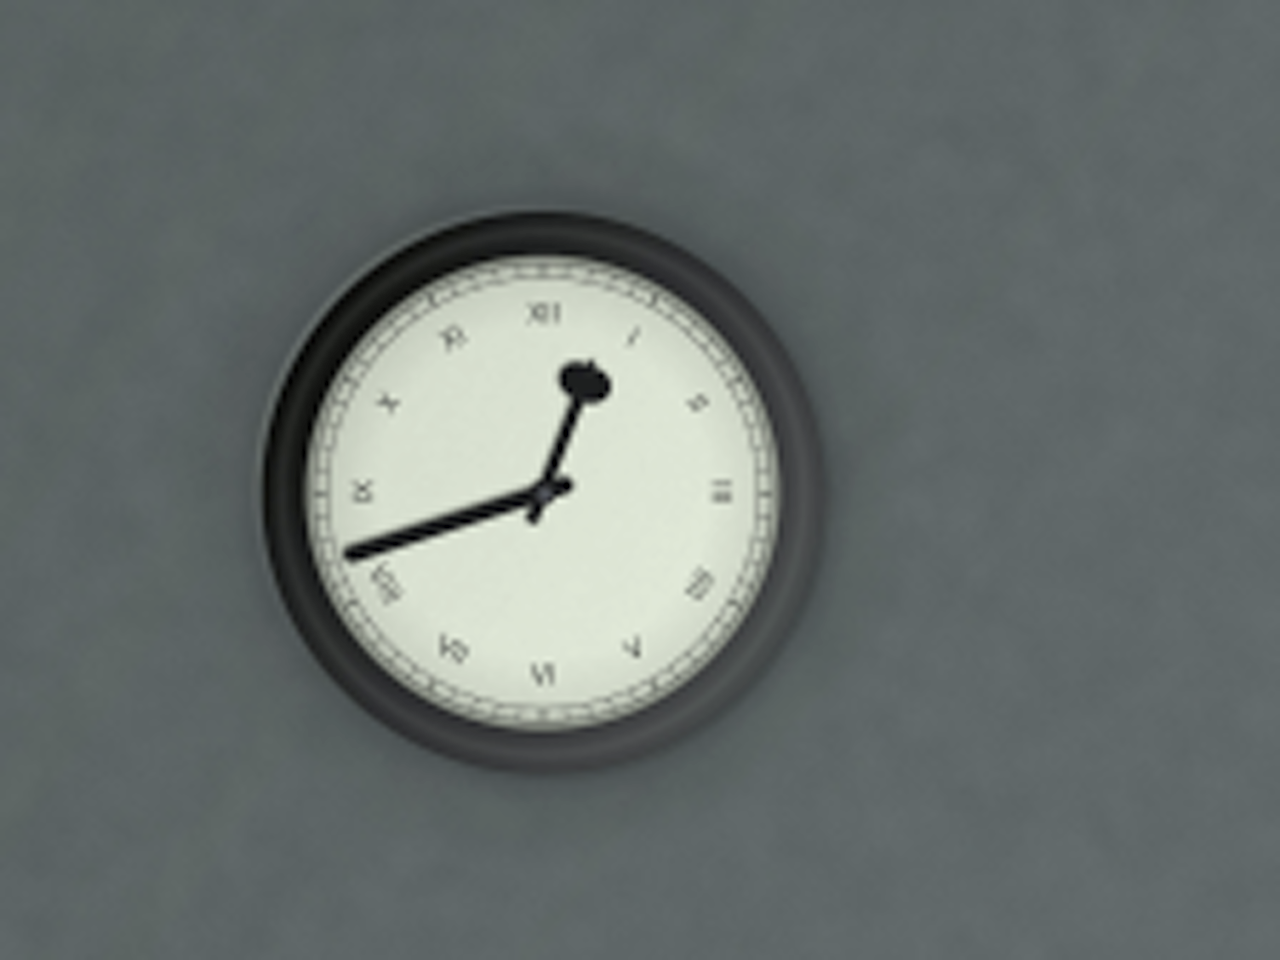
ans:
**12:42**
